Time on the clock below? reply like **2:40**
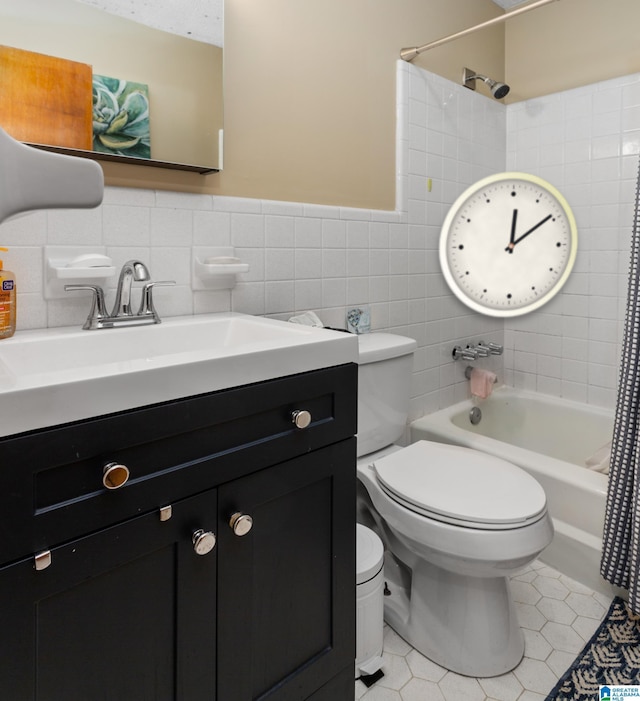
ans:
**12:09**
